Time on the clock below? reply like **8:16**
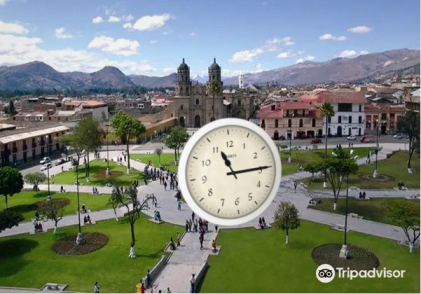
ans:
**11:15**
